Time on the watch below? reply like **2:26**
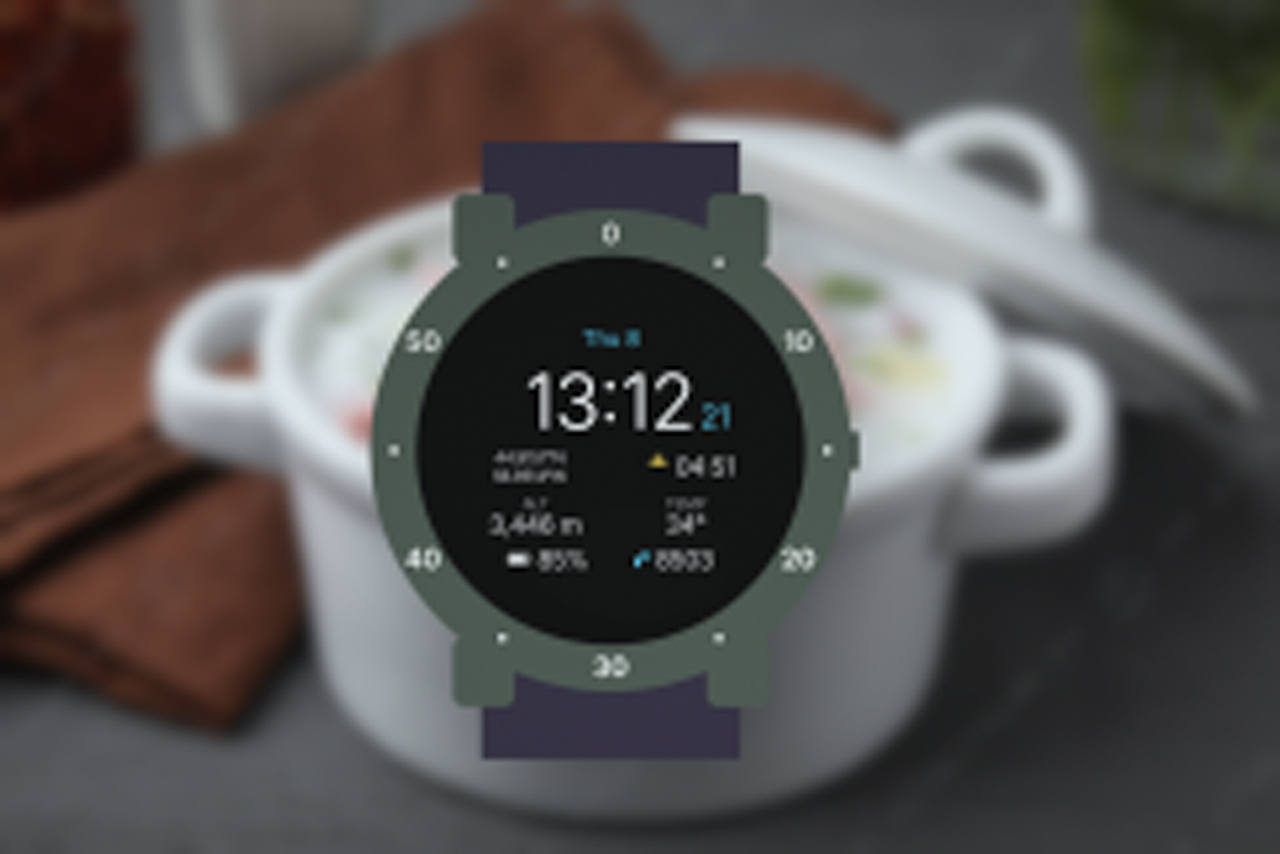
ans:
**13:12**
